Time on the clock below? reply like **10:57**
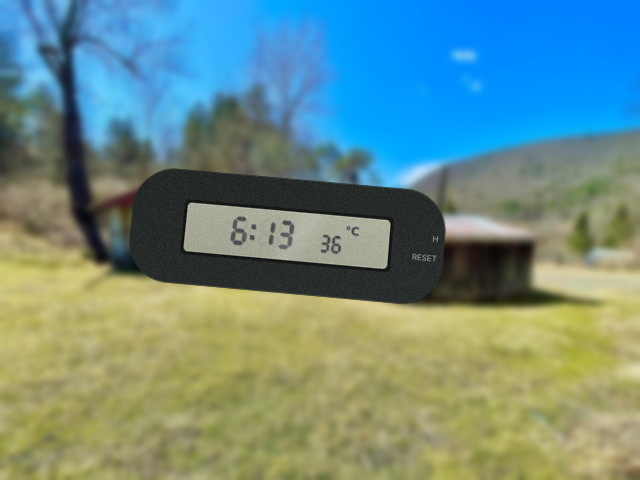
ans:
**6:13**
